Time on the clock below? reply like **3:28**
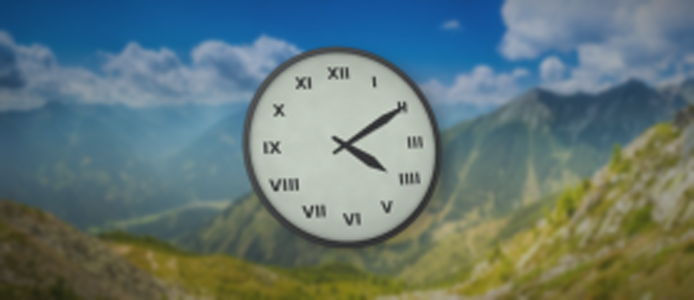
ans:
**4:10**
